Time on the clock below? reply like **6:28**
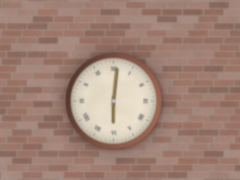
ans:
**6:01**
